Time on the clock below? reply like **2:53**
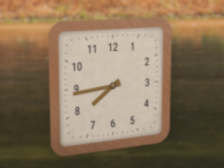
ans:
**7:44**
